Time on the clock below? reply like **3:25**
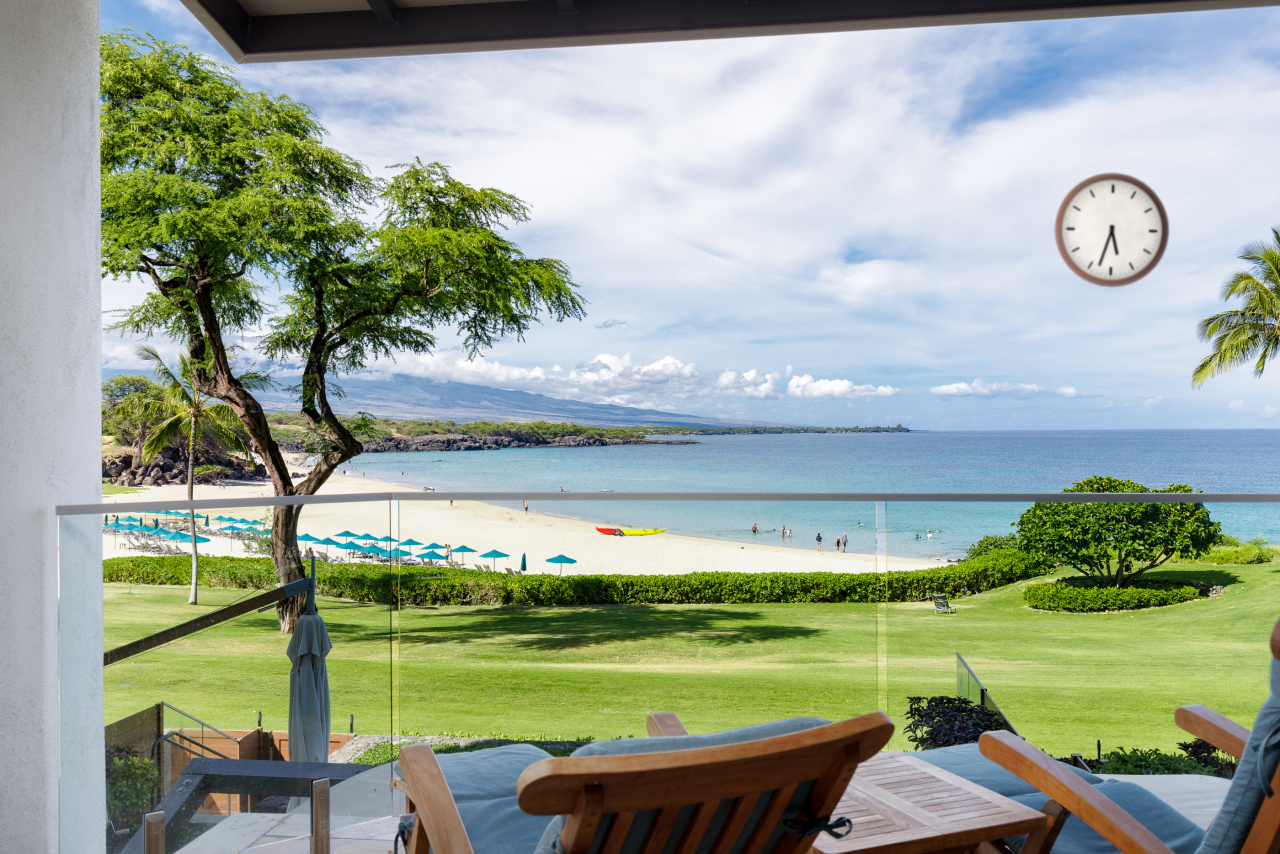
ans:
**5:33**
